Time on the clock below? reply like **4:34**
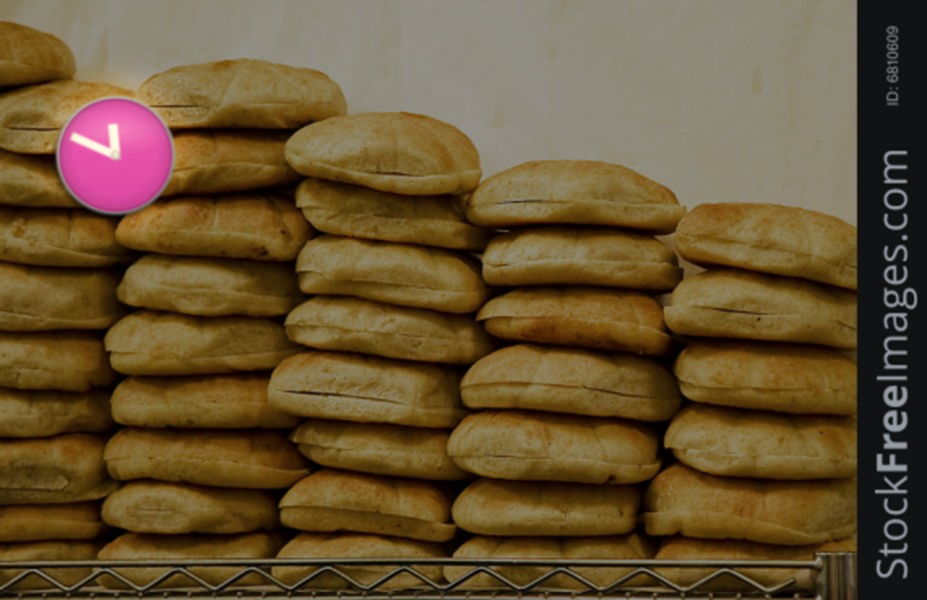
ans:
**11:49**
